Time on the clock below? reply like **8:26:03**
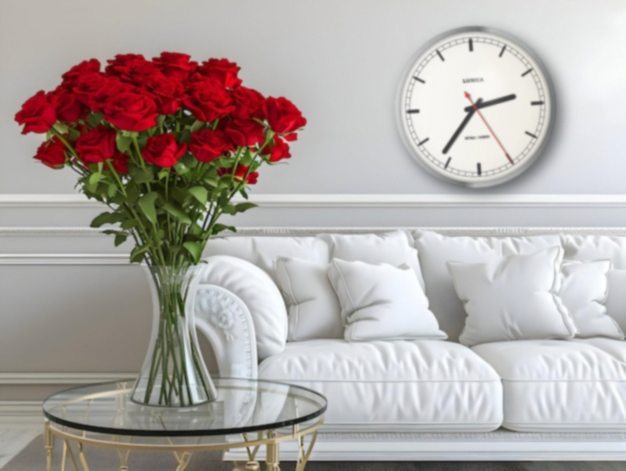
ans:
**2:36:25**
